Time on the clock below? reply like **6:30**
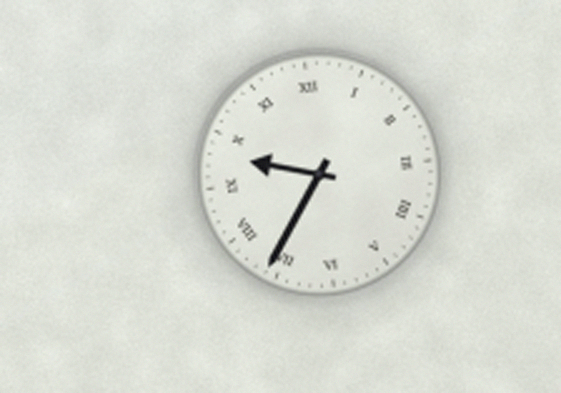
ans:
**9:36**
